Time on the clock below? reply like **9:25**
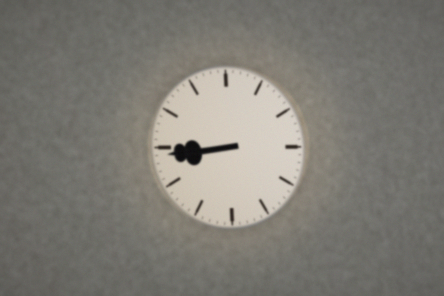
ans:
**8:44**
